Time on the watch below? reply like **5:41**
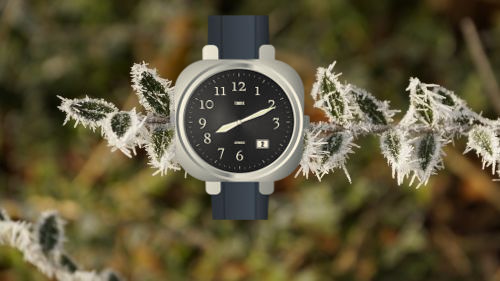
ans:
**8:11**
